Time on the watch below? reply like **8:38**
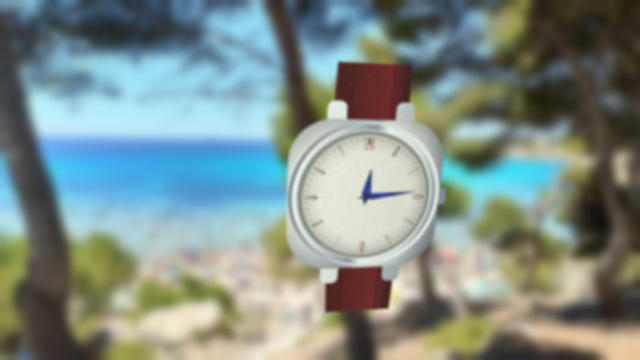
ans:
**12:14**
